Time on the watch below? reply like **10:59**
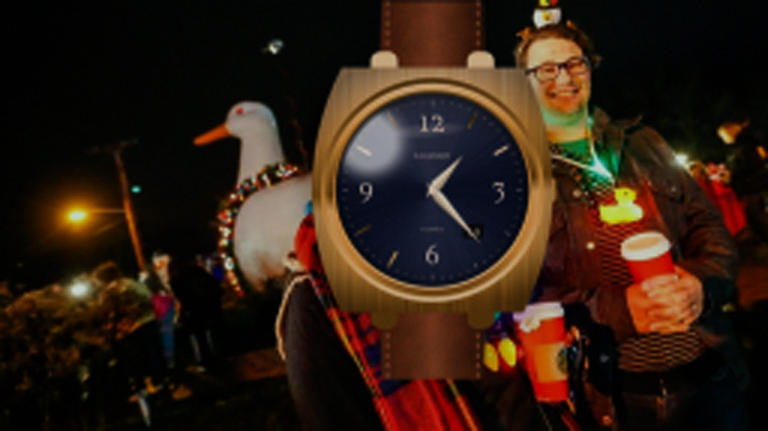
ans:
**1:23**
